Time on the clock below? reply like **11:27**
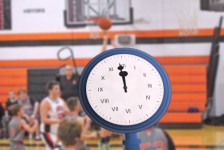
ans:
**11:59**
